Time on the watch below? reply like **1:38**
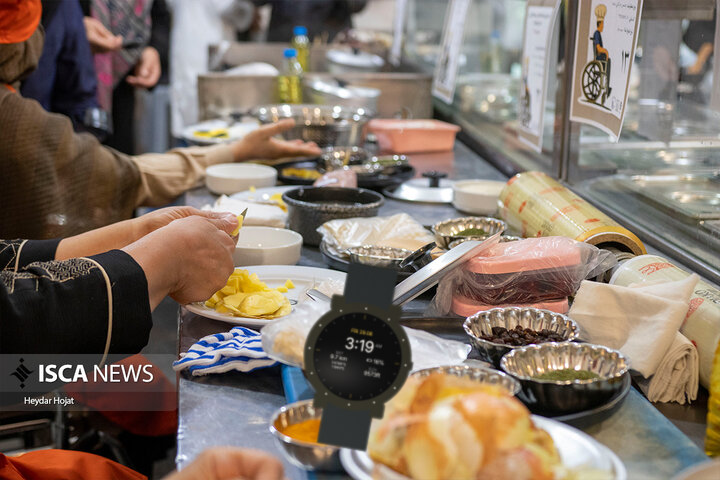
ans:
**3:19**
